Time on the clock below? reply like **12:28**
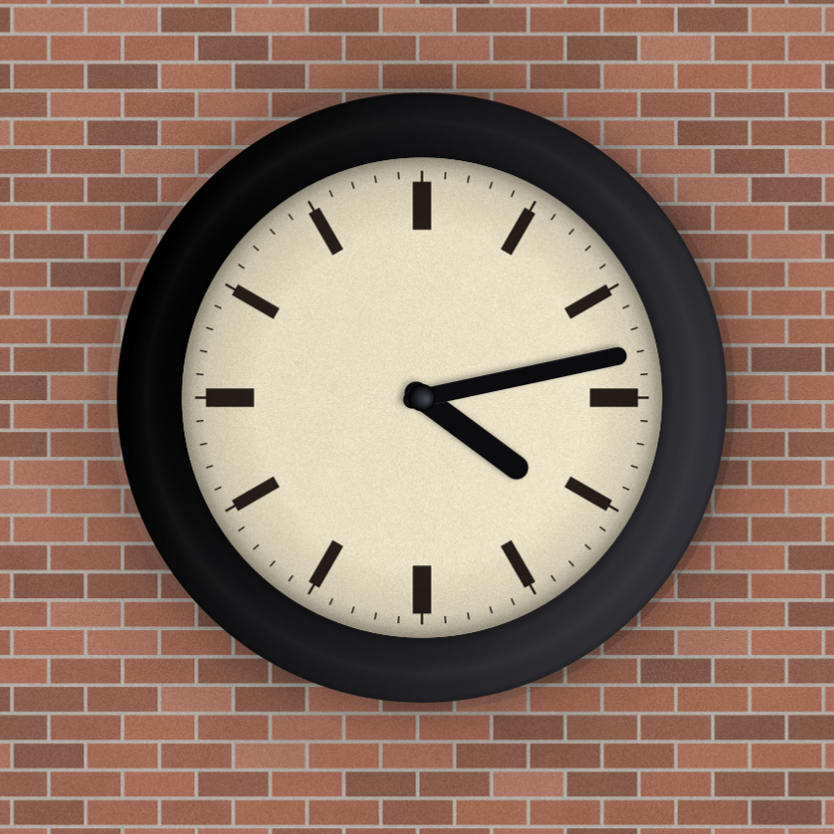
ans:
**4:13**
